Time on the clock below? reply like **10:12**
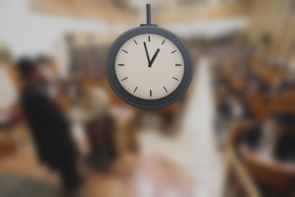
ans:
**12:58**
